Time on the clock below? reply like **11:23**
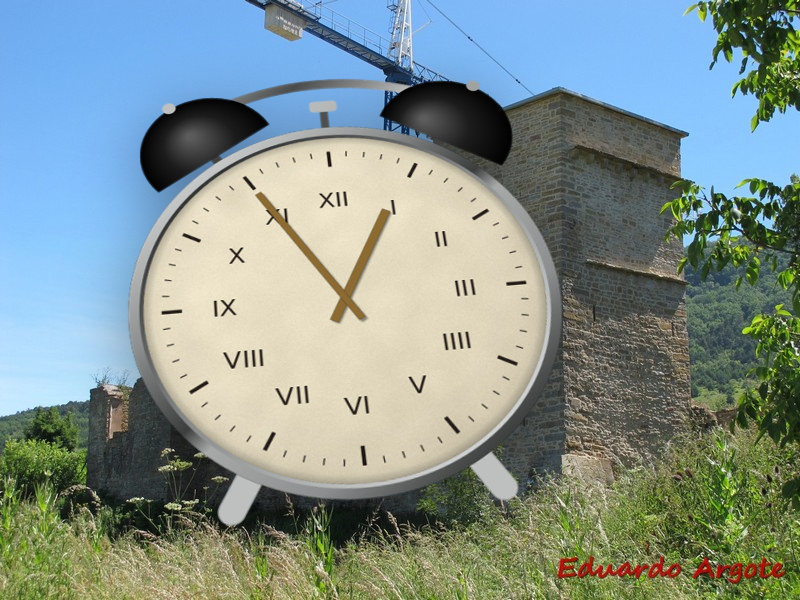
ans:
**12:55**
